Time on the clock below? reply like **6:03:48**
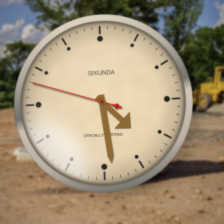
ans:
**4:28:48**
